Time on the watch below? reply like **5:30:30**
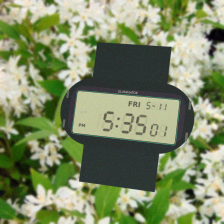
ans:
**5:35:01**
